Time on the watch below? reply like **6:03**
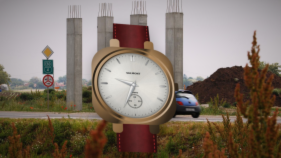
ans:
**9:34**
